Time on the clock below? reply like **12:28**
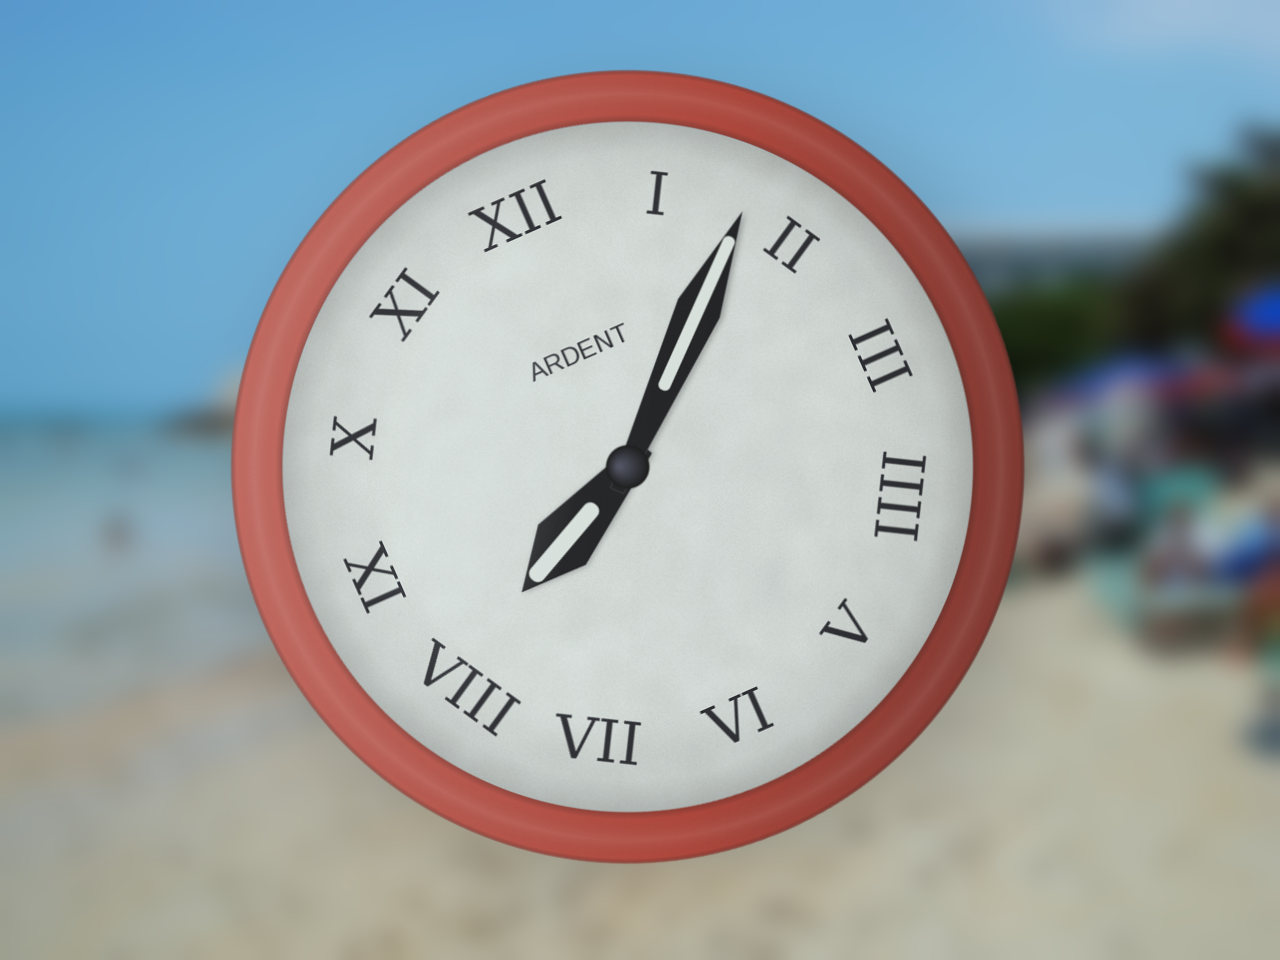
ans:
**8:08**
